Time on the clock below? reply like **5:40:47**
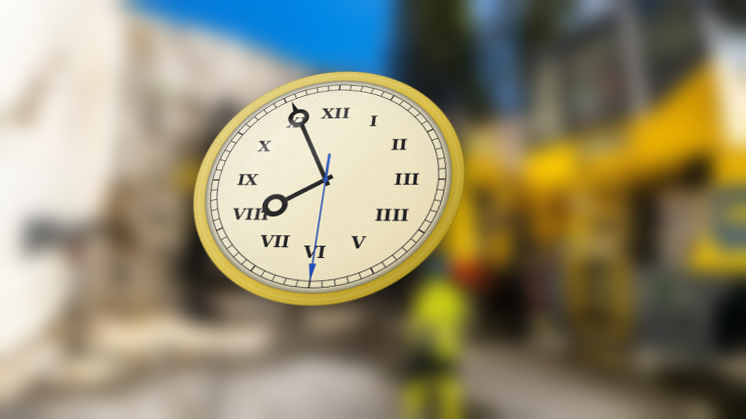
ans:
**7:55:30**
